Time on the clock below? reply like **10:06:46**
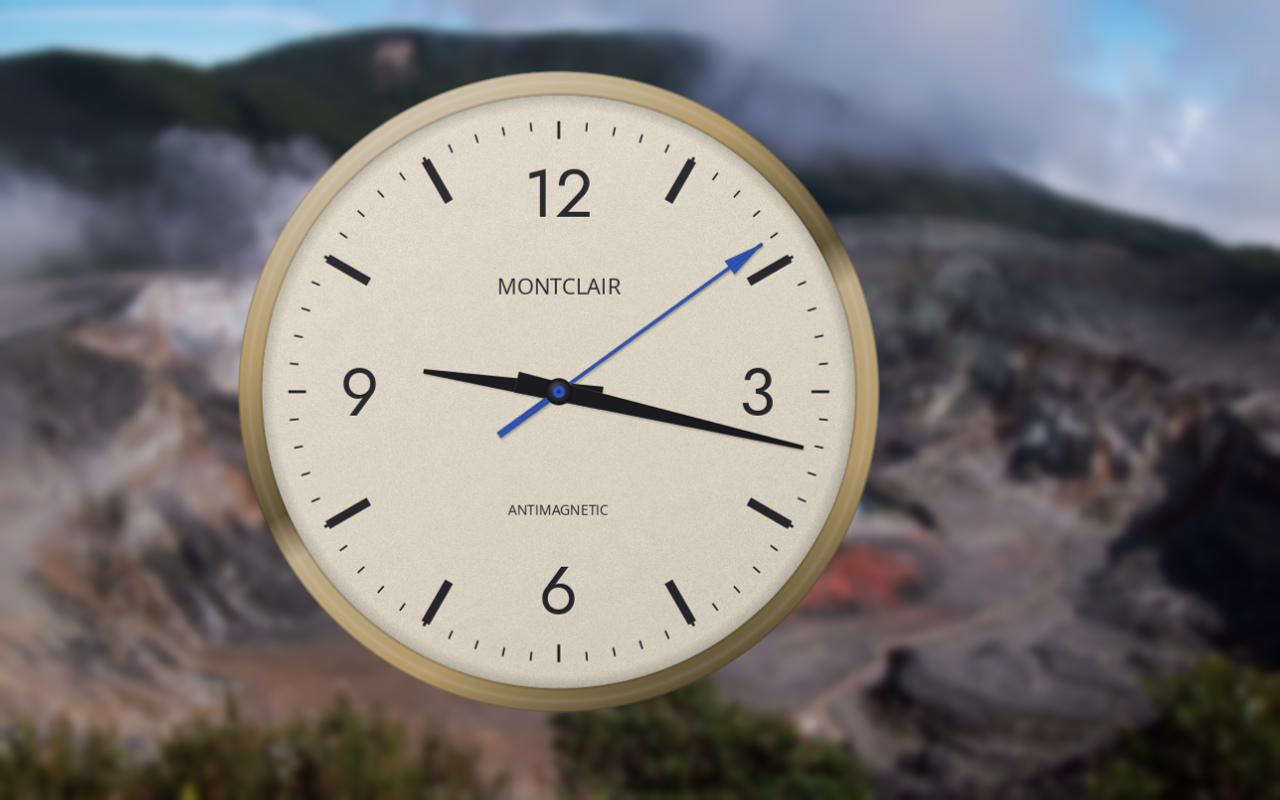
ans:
**9:17:09**
